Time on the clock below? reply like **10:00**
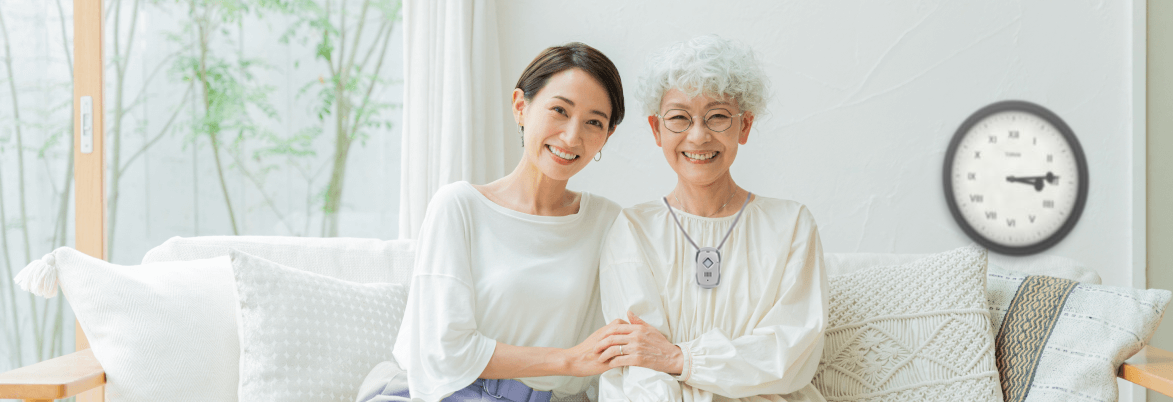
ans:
**3:14**
